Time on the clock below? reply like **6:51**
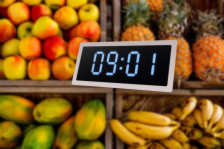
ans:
**9:01**
